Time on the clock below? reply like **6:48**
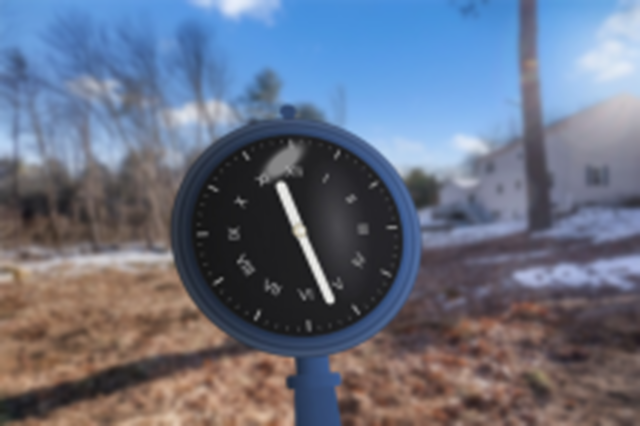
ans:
**11:27**
